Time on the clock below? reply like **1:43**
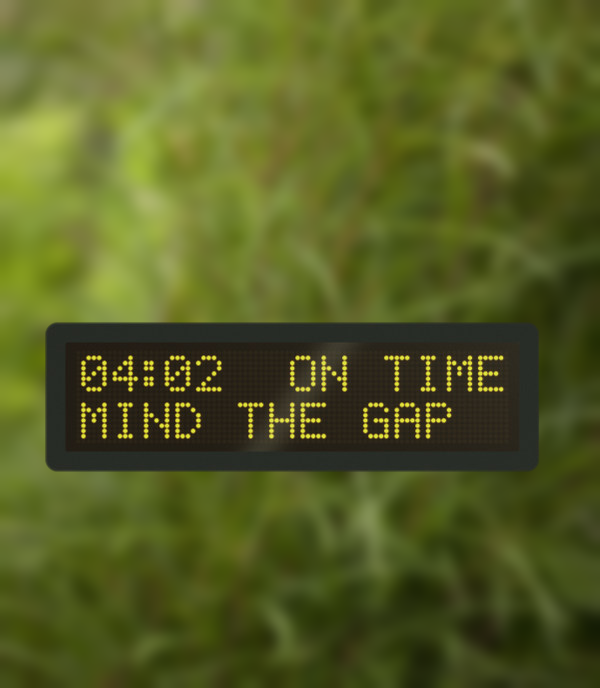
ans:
**4:02**
